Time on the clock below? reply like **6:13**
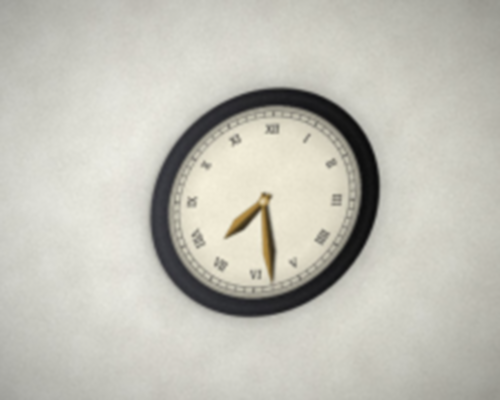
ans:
**7:28**
